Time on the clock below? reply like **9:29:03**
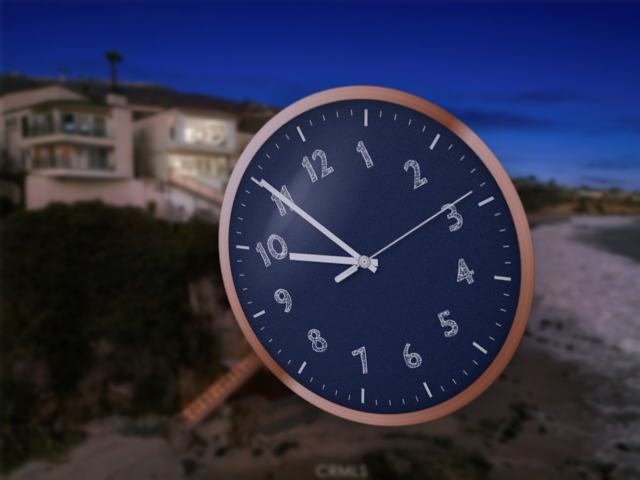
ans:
**9:55:14**
